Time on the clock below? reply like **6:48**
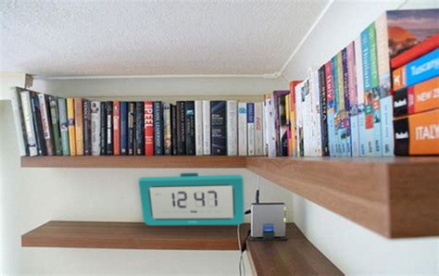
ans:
**12:47**
